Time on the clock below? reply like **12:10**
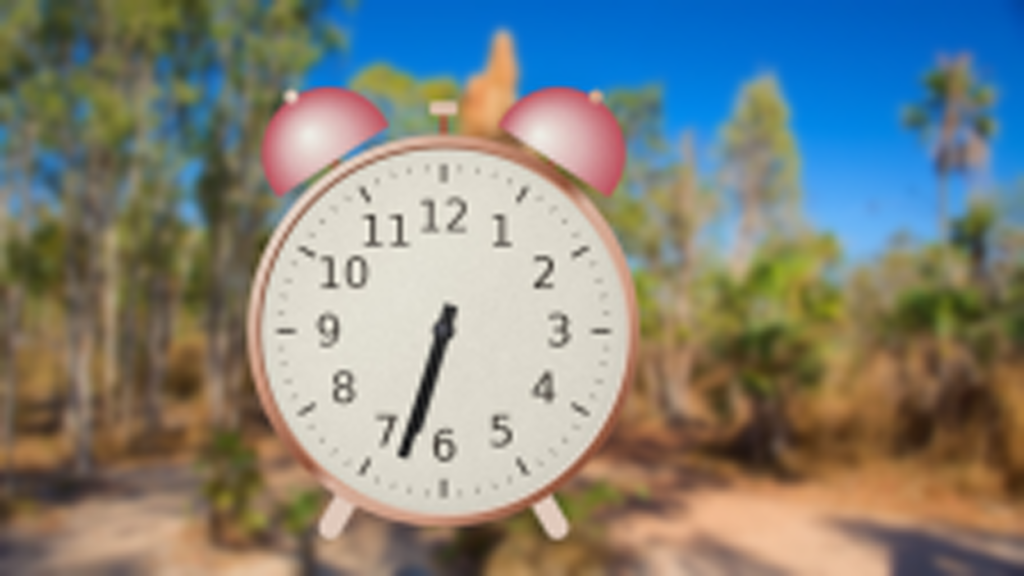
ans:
**6:33**
